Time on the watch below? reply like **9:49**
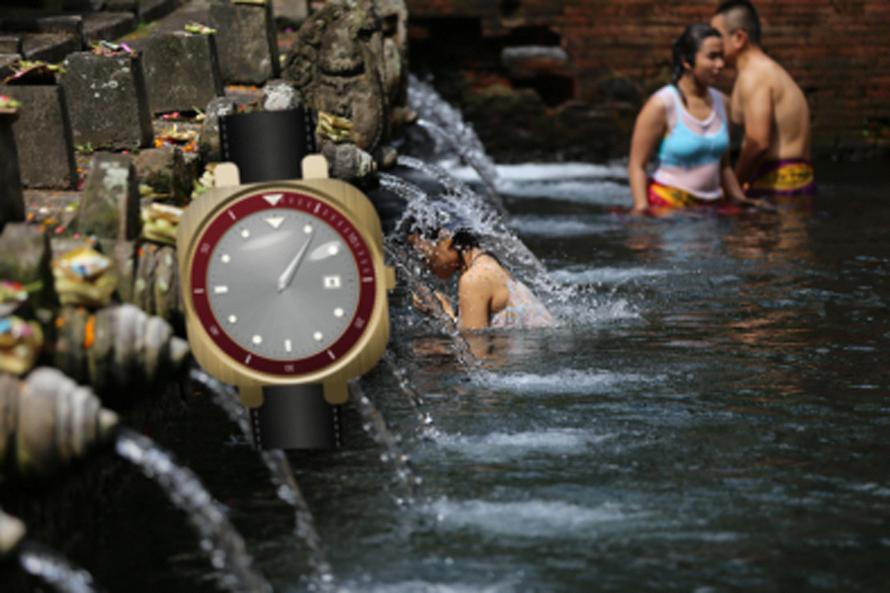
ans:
**1:06**
